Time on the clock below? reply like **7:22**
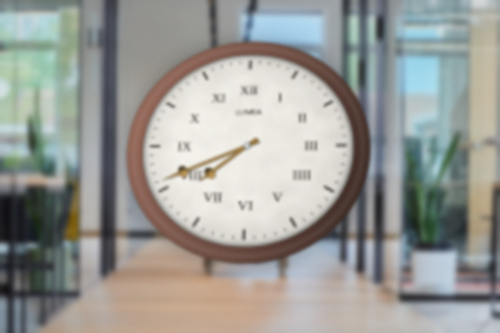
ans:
**7:41**
